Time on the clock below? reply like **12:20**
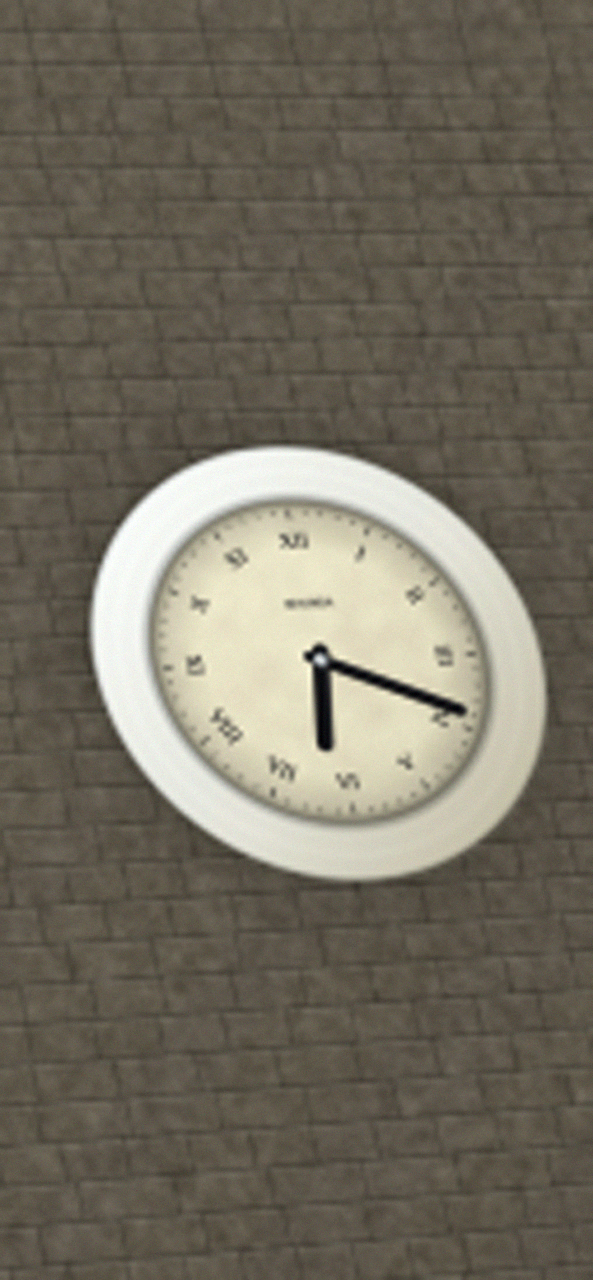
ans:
**6:19**
